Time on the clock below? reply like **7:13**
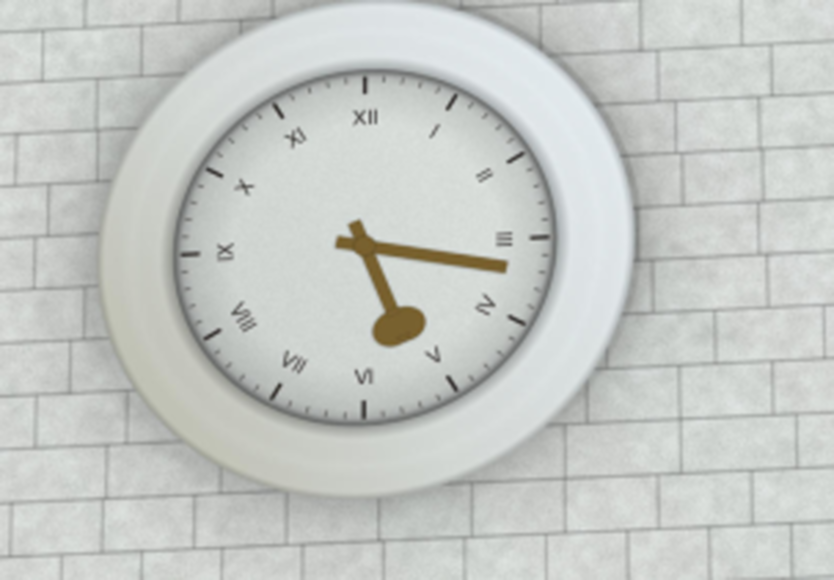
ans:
**5:17**
